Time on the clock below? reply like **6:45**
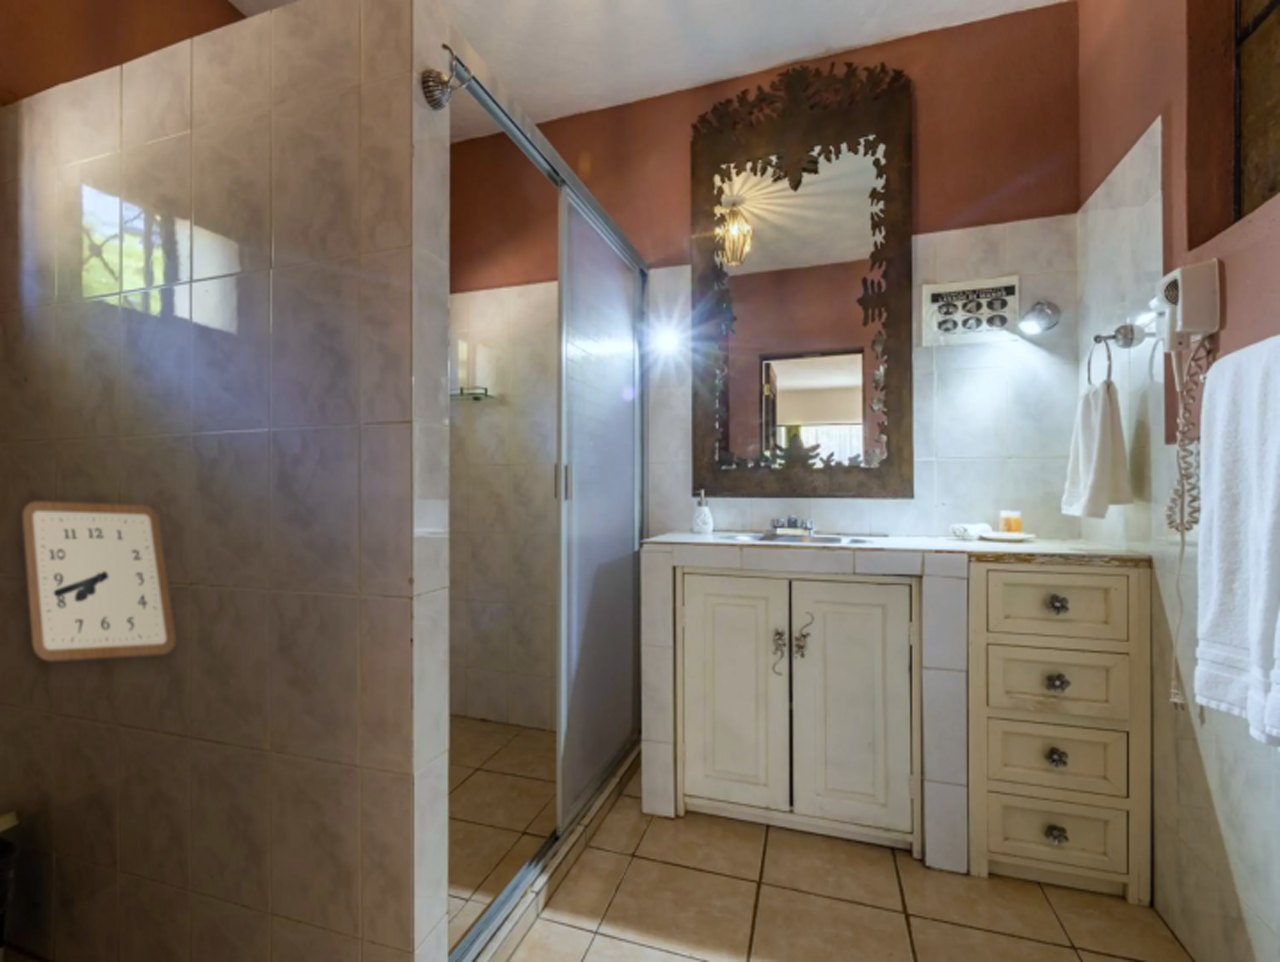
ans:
**7:42**
